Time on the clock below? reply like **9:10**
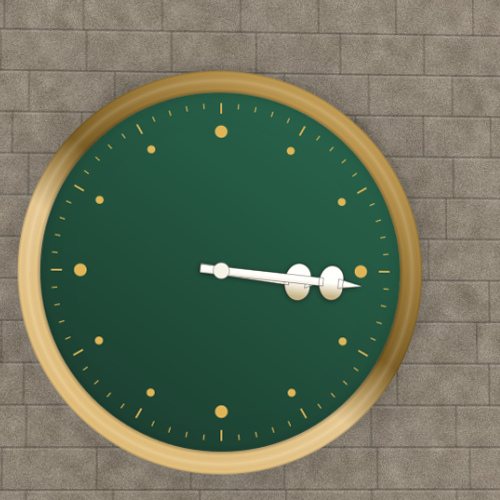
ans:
**3:16**
